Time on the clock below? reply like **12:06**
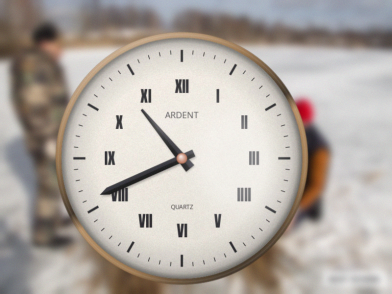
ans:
**10:41**
